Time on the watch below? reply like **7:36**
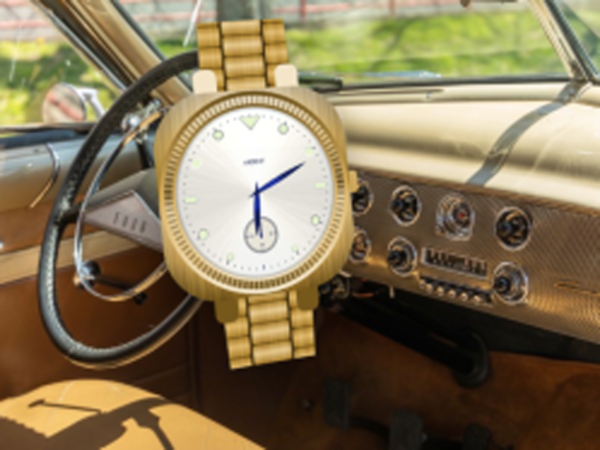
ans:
**6:11**
